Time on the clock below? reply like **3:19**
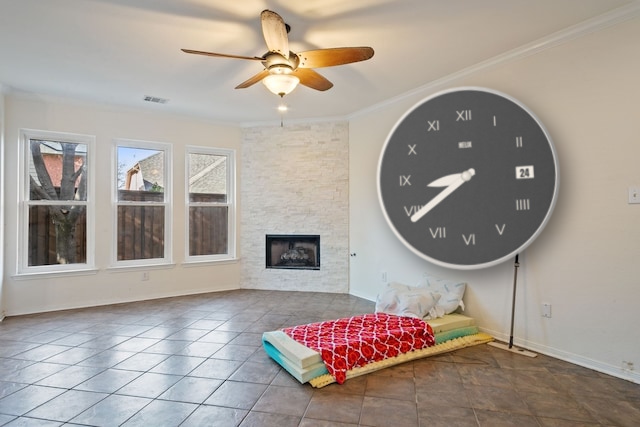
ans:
**8:39**
